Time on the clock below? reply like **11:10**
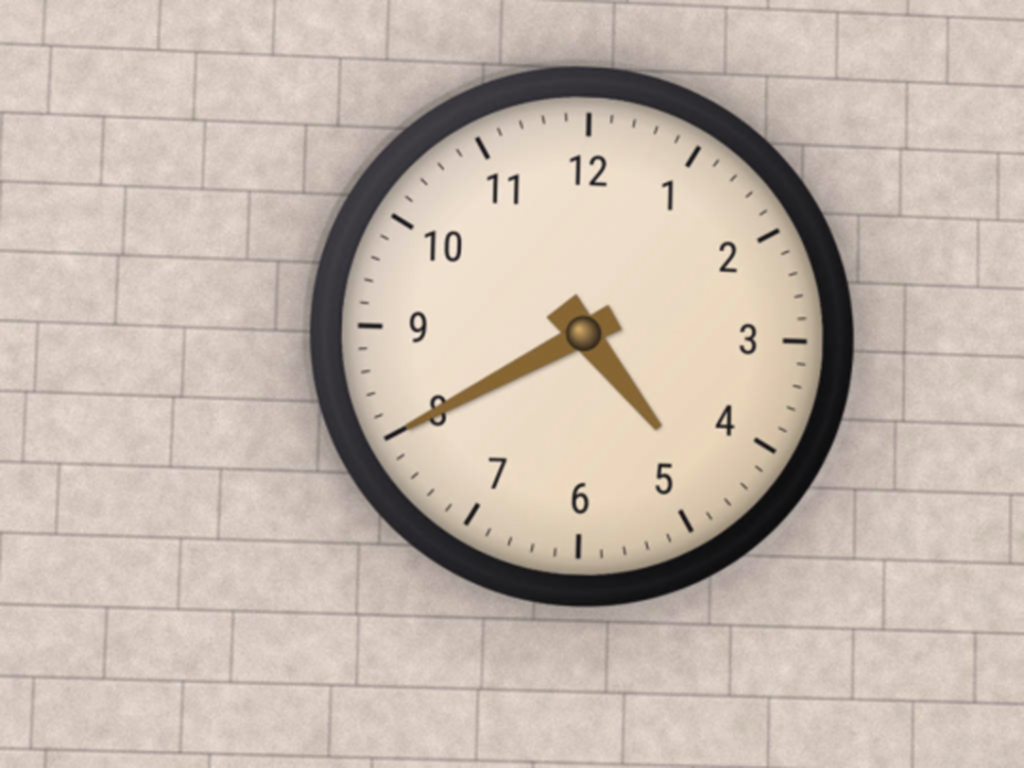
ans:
**4:40**
